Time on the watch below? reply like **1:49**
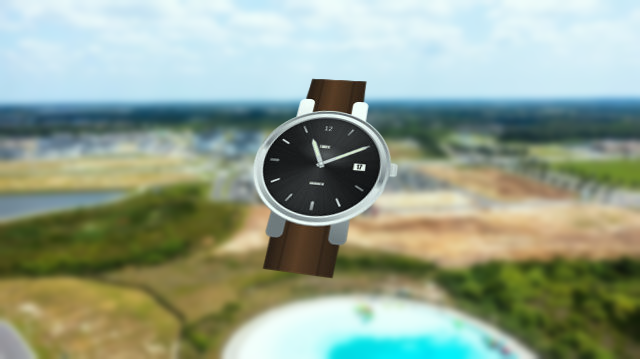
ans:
**11:10**
